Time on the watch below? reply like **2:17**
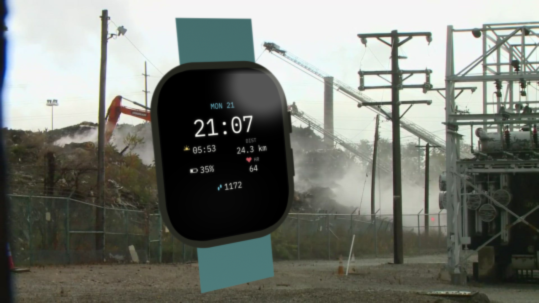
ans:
**21:07**
